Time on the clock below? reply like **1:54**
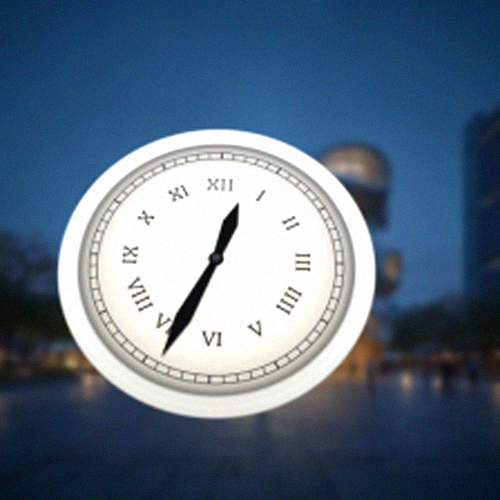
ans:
**12:34**
